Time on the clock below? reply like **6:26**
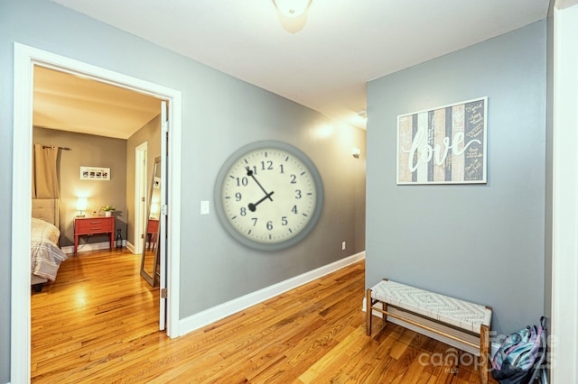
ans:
**7:54**
